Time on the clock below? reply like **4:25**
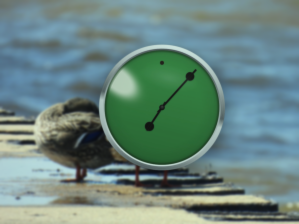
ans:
**7:07**
